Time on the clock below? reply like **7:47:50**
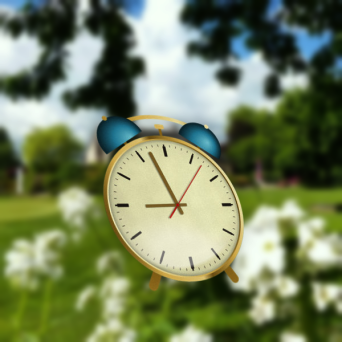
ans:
**8:57:07**
